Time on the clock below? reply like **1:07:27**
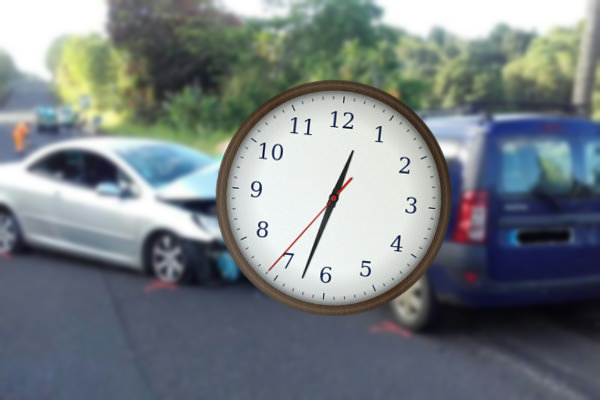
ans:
**12:32:36**
